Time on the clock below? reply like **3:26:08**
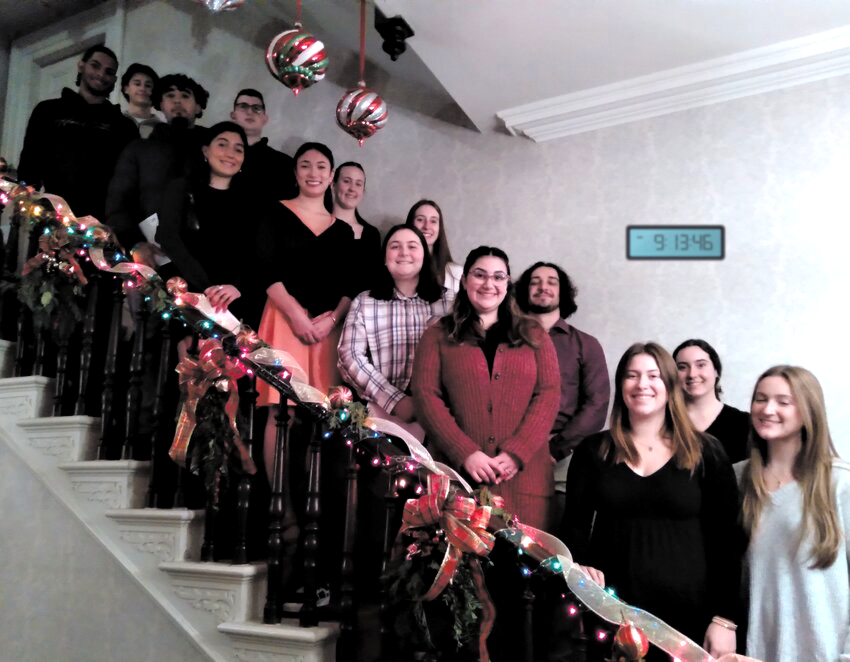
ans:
**9:13:46**
